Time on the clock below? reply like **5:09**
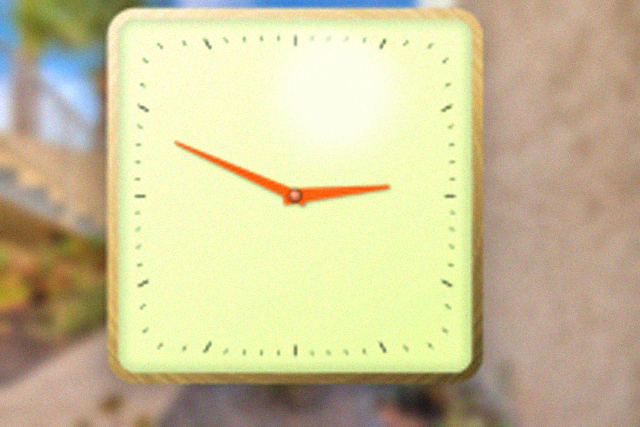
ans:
**2:49**
